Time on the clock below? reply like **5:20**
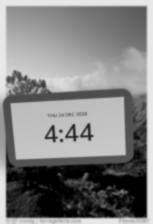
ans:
**4:44**
